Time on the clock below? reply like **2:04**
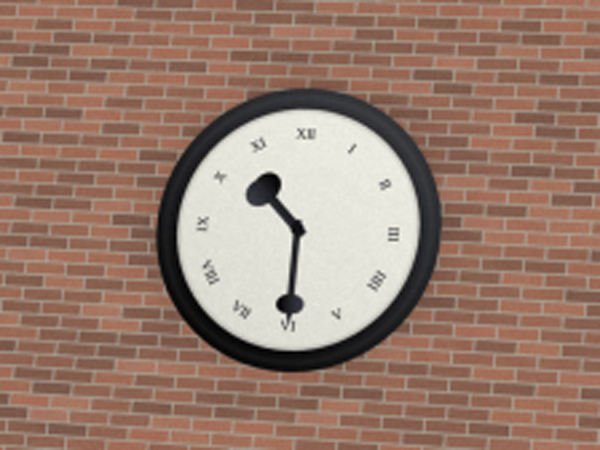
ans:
**10:30**
